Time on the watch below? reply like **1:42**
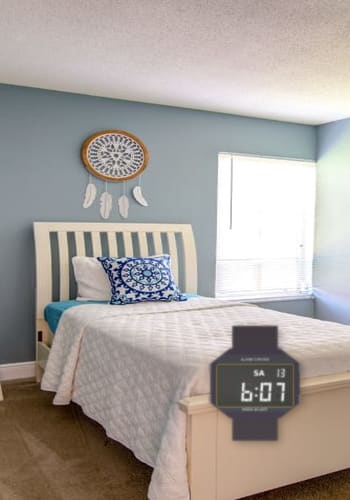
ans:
**6:07**
